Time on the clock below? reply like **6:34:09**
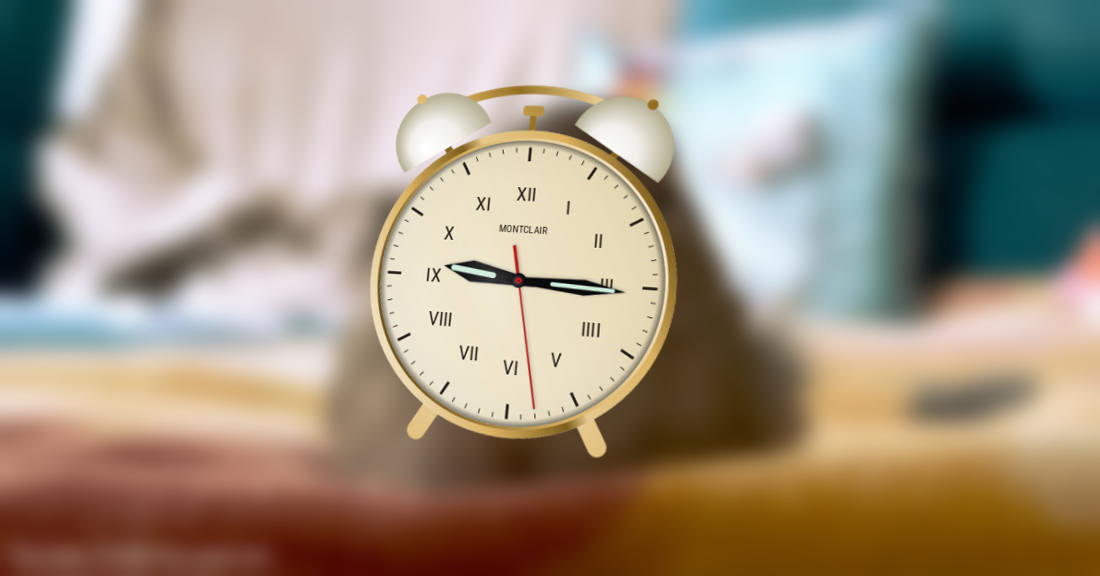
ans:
**9:15:28**
